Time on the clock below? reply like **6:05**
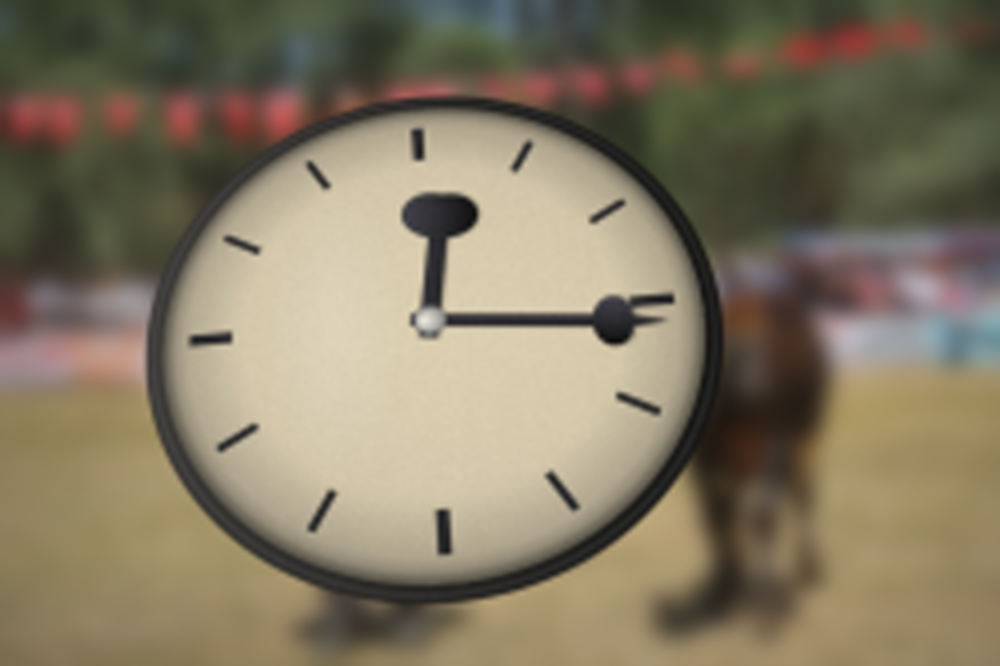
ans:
**12:16**
